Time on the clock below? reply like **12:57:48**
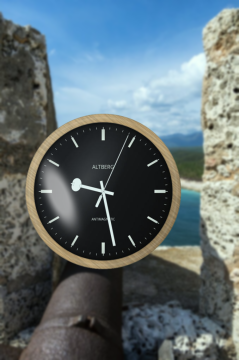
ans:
**9:28:04**
